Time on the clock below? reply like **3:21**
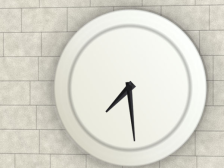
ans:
**7:29**
